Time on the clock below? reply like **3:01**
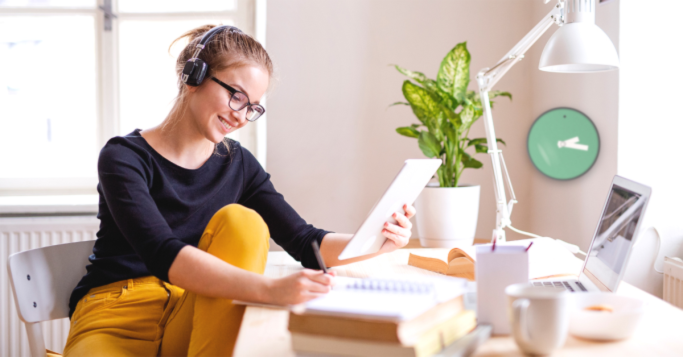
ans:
**2:16**
